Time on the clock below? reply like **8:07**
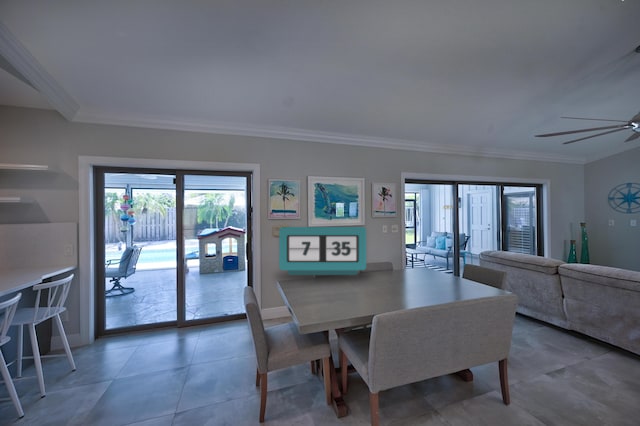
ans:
**7:35**
